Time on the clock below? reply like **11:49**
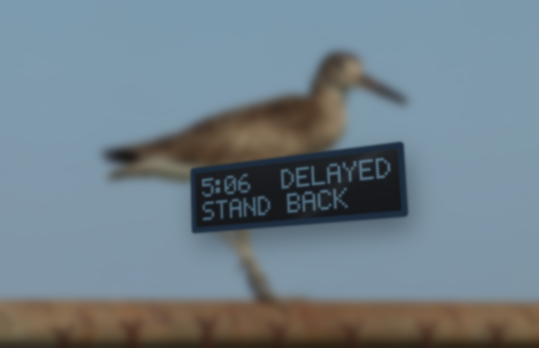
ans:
**5:06**
